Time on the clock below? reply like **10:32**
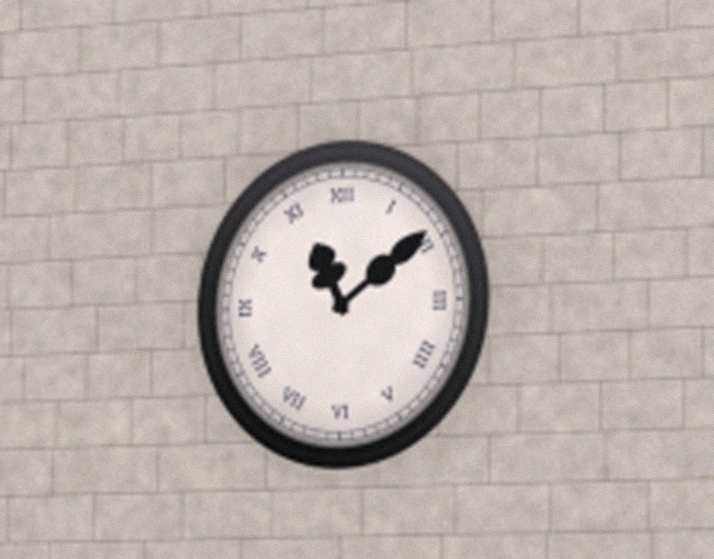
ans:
**11:09**
